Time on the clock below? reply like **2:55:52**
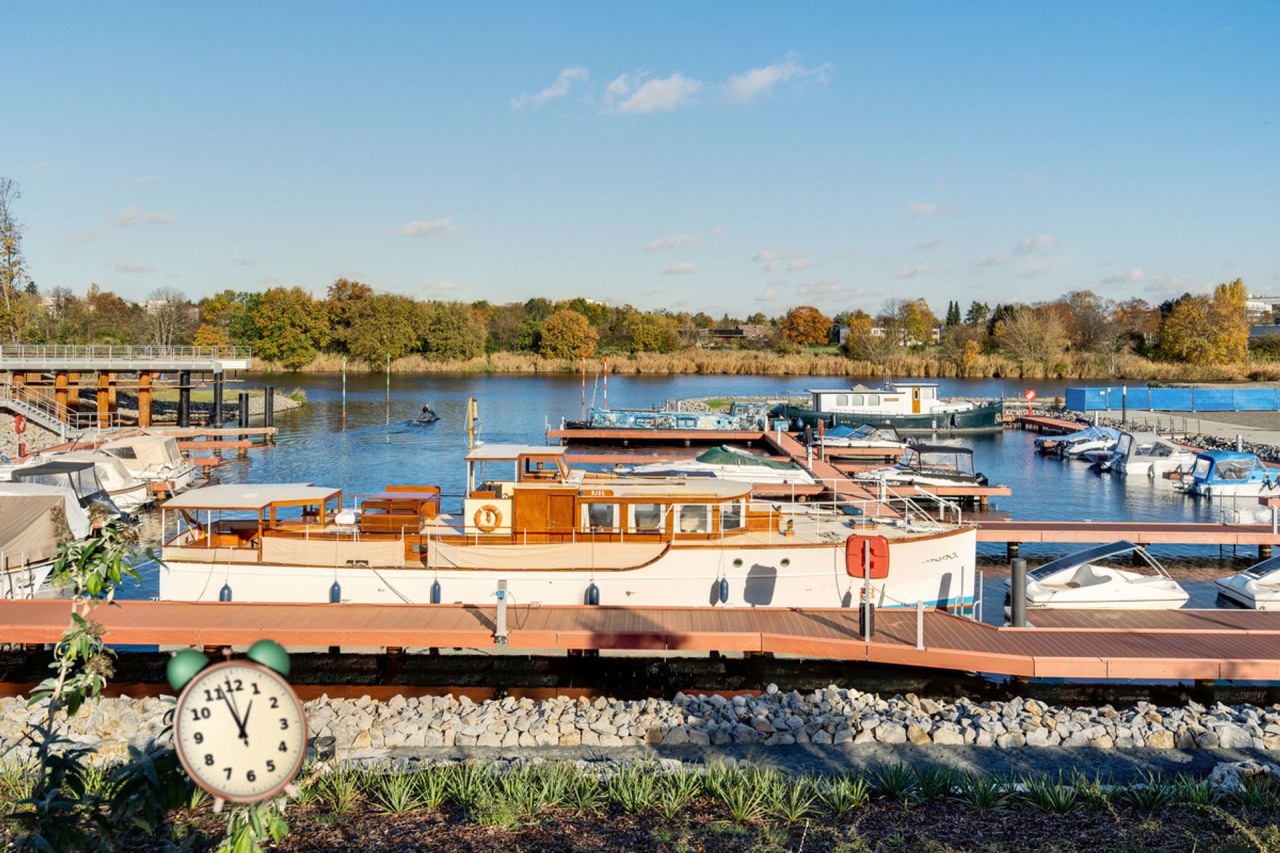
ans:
**12:56:59**
